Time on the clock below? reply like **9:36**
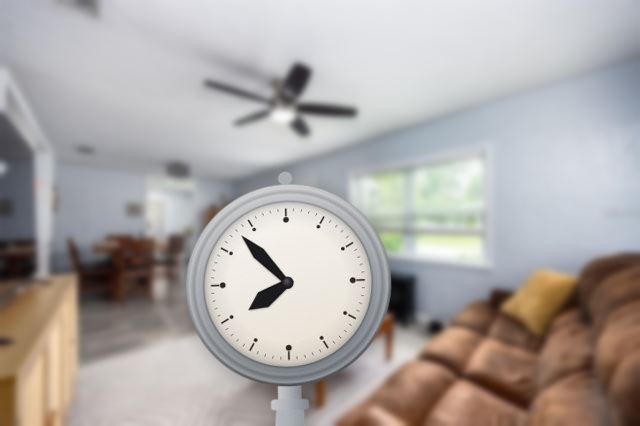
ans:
**7:53**
